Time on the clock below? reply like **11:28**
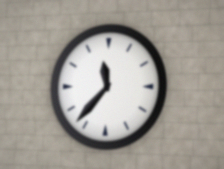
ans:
**11:37**
